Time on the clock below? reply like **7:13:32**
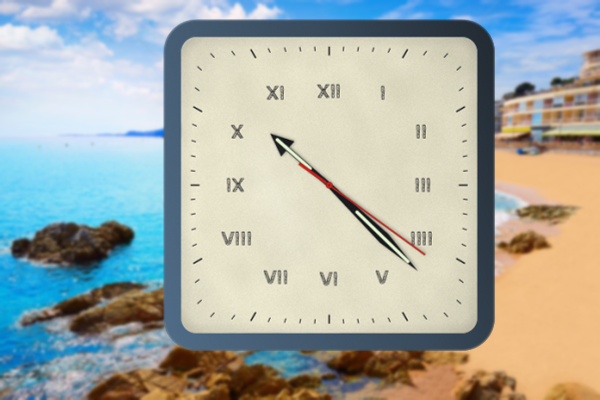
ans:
**10:22:21**
